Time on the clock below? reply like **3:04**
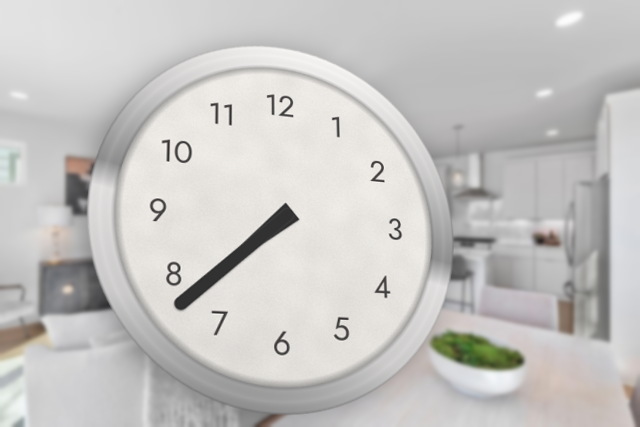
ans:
**7:38**
